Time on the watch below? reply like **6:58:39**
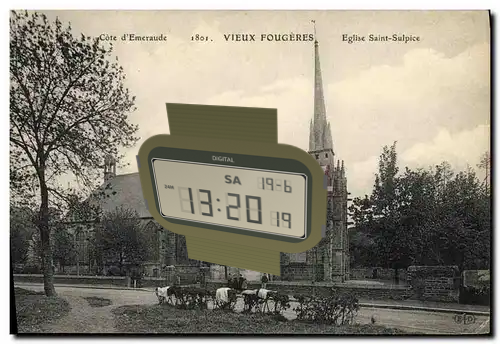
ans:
**13:20:19**
